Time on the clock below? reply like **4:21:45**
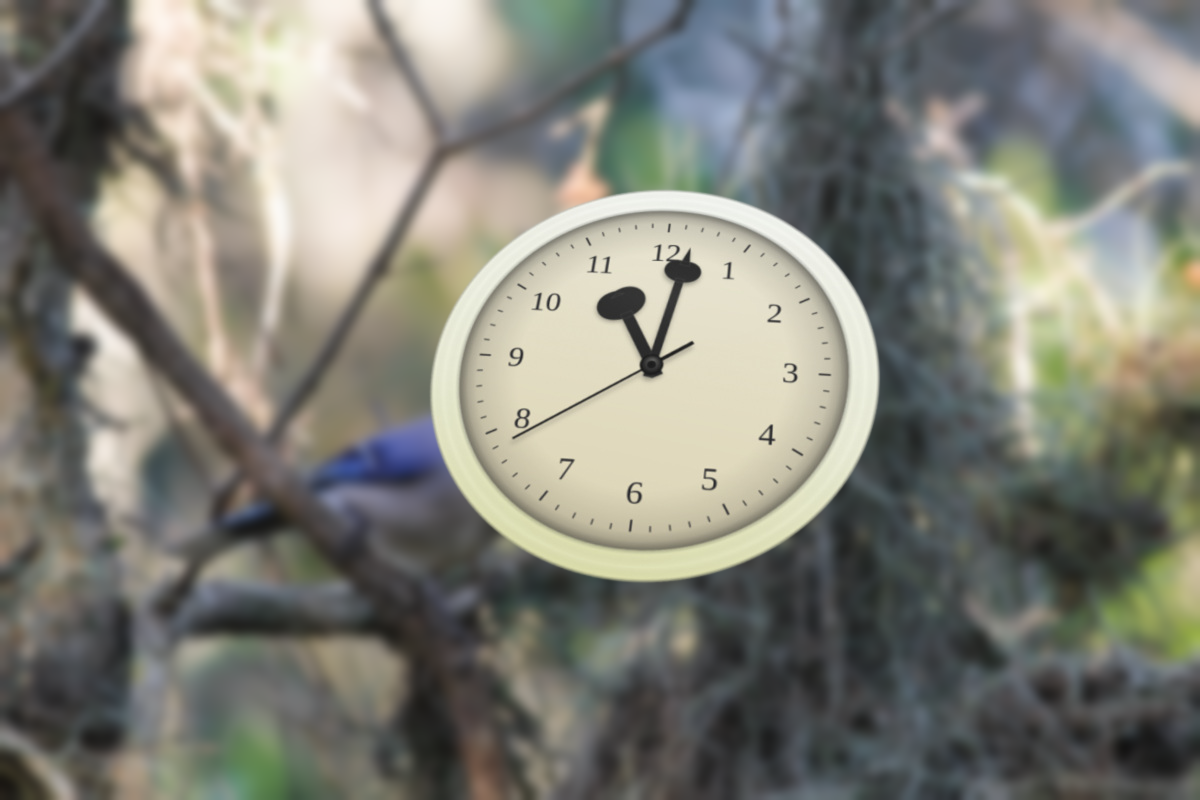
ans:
**11:01:39**
